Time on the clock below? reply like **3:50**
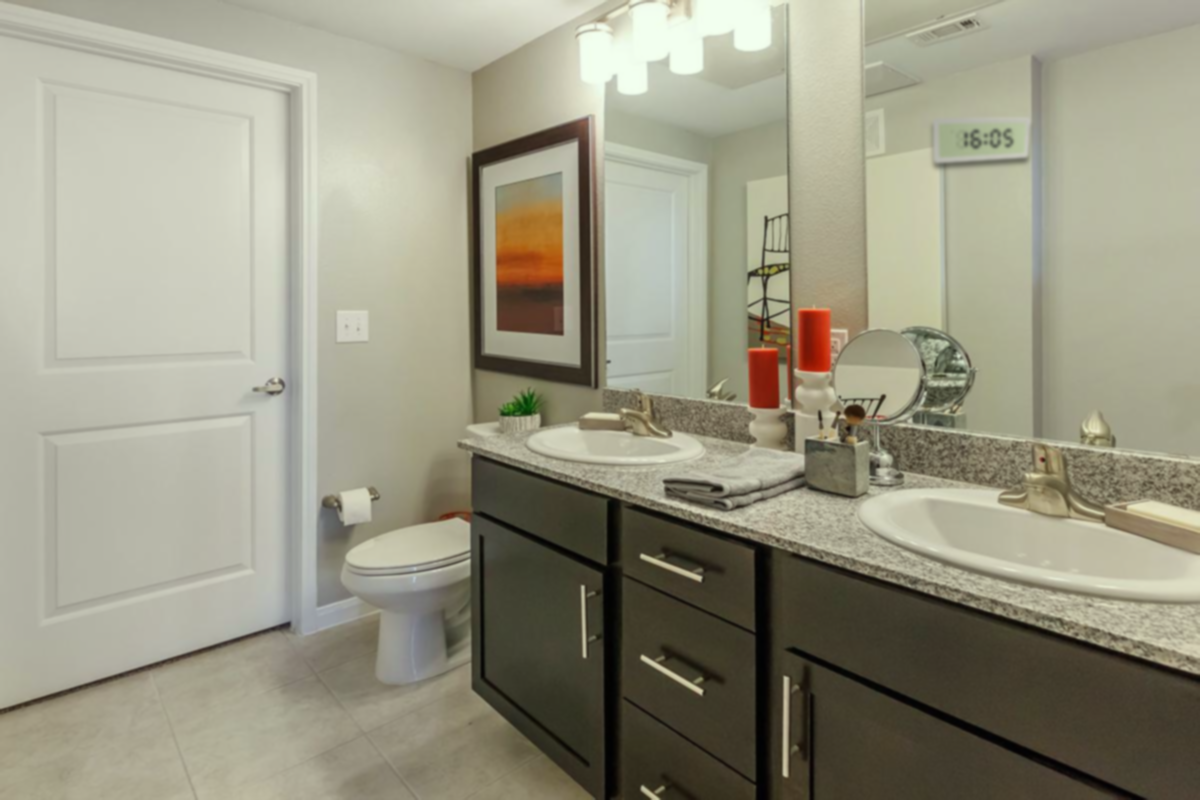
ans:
**16:05**
